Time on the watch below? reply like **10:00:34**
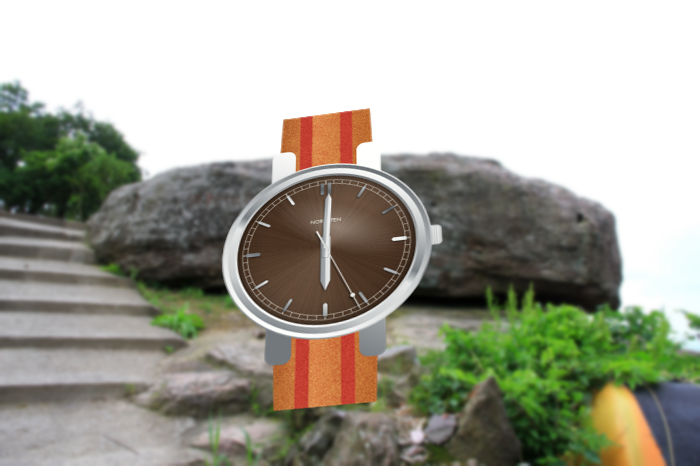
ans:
**6:00:26**
